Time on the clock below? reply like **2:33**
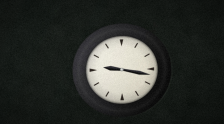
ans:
**9:17**
